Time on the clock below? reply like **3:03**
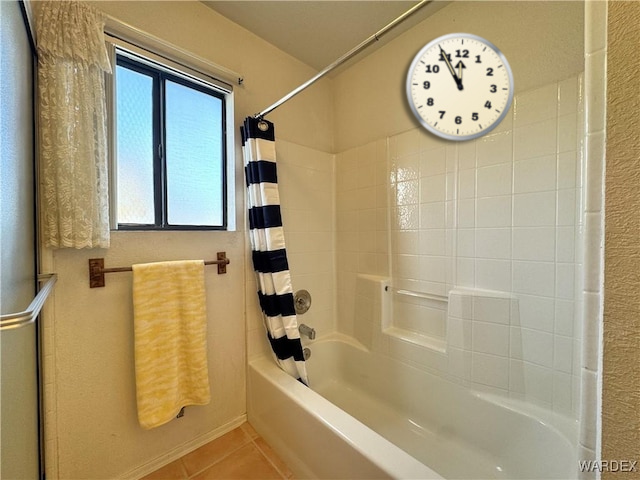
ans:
**11:55**
